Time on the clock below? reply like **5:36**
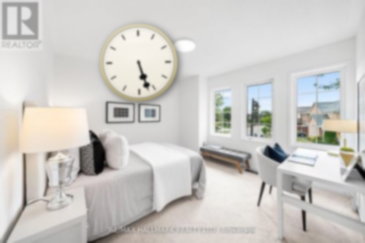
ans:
**5:27**
